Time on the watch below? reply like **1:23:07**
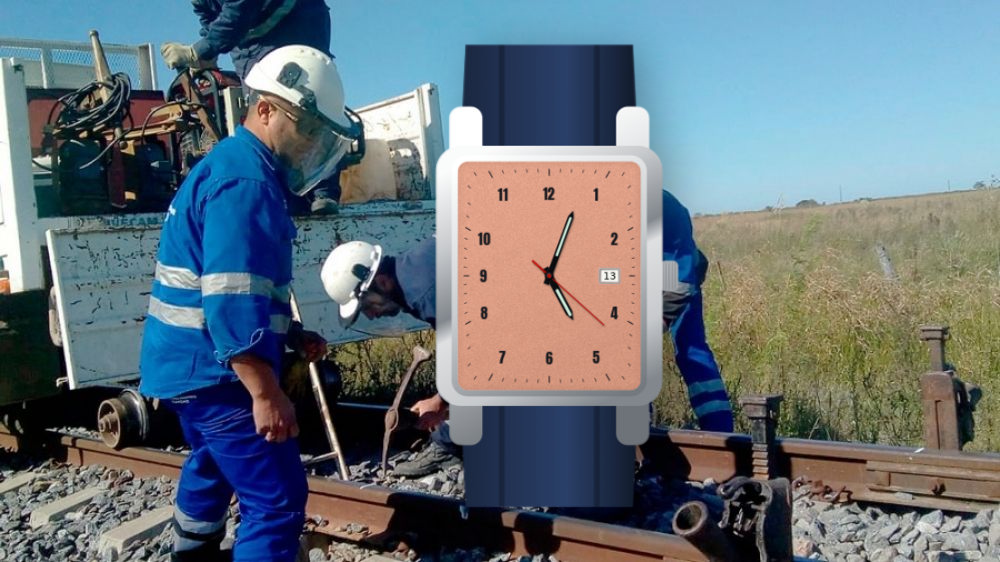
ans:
**5:03:22**
